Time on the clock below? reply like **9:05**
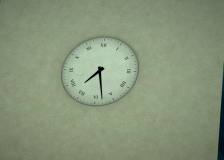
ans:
**7:28**
